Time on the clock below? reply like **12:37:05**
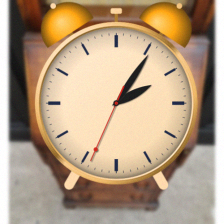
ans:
**2:05:34**
